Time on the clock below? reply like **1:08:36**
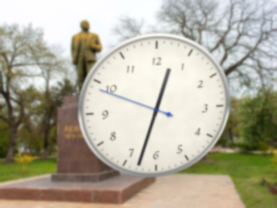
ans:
**12:32:49**
